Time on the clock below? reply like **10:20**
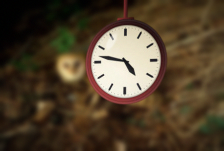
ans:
**4:47**
